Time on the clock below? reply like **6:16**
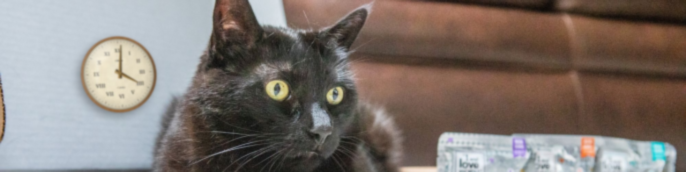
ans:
**4:01**
